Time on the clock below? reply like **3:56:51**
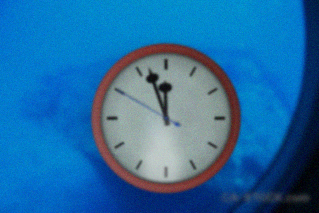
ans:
**11:56:50**
